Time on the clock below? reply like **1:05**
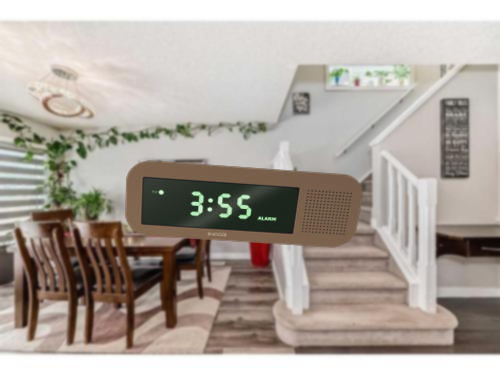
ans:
**3:55**
